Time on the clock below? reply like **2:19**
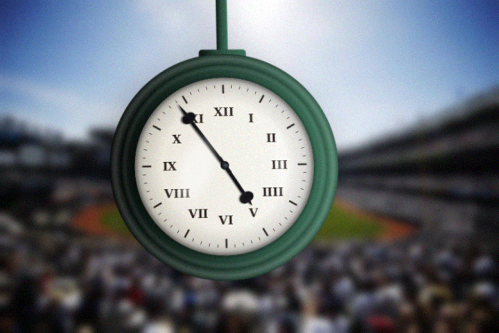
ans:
**4:54**
